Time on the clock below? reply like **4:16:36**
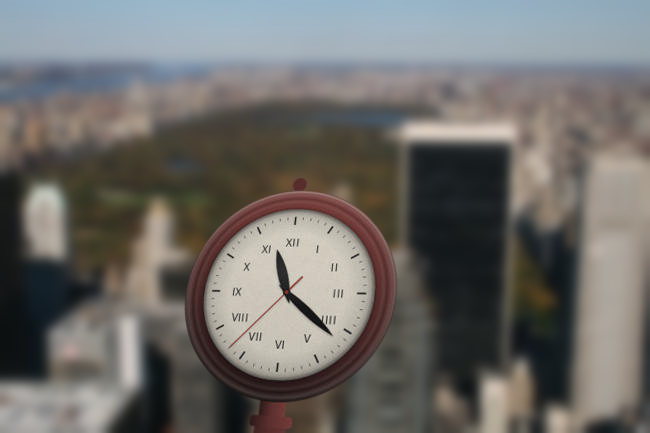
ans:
**11:21:37**
